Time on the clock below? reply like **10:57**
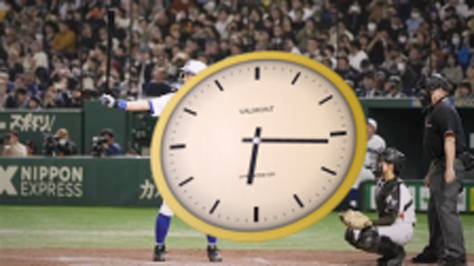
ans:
**6:16**
